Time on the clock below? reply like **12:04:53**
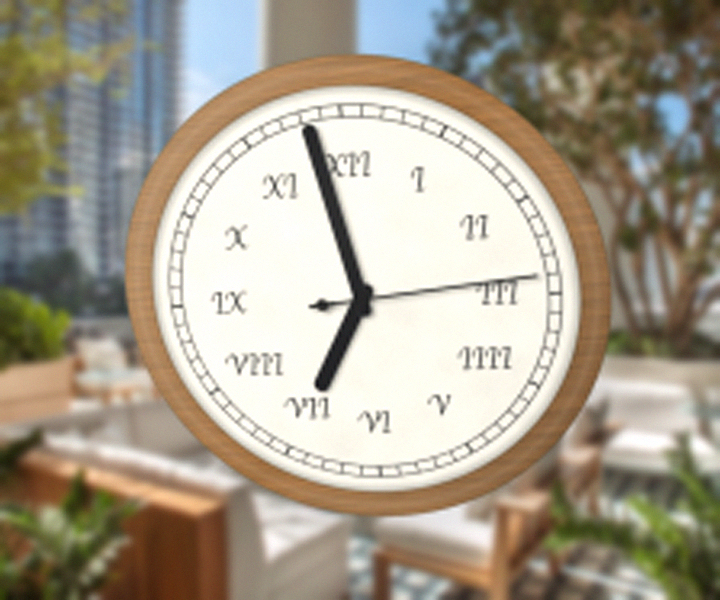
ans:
**6:58:14**
